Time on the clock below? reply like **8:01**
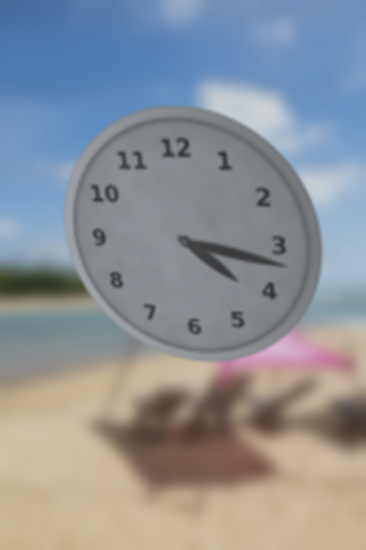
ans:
**4:17**
